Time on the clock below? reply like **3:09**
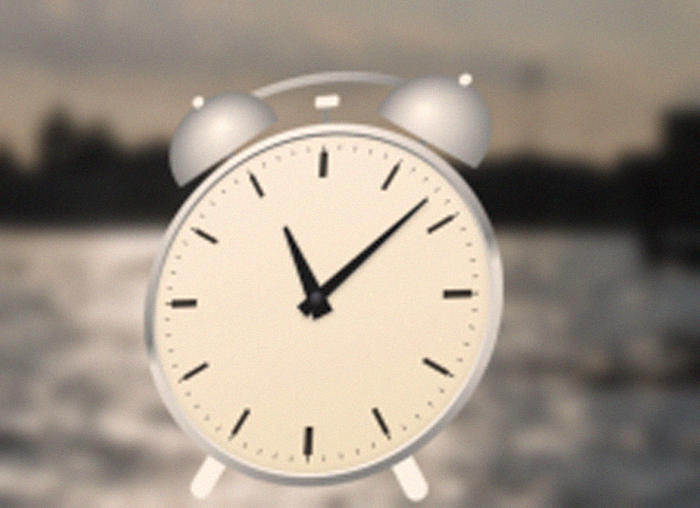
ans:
**11:08**
